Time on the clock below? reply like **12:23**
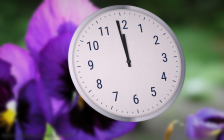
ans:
**11:59**
